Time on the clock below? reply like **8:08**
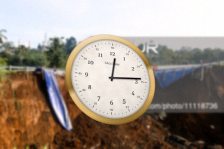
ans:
**12:14**
